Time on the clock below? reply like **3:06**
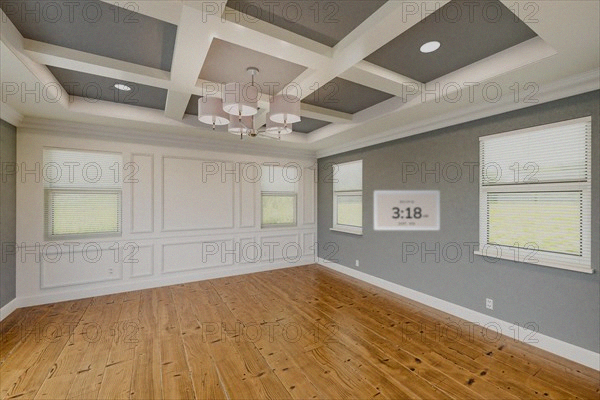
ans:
**3:18**
